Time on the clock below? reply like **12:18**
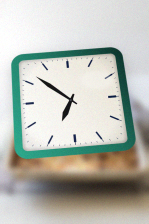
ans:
**6:52**
